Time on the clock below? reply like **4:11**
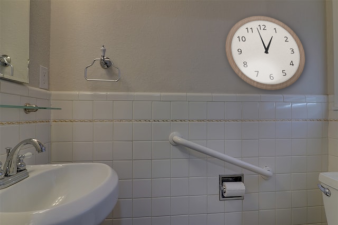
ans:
**12:58**
